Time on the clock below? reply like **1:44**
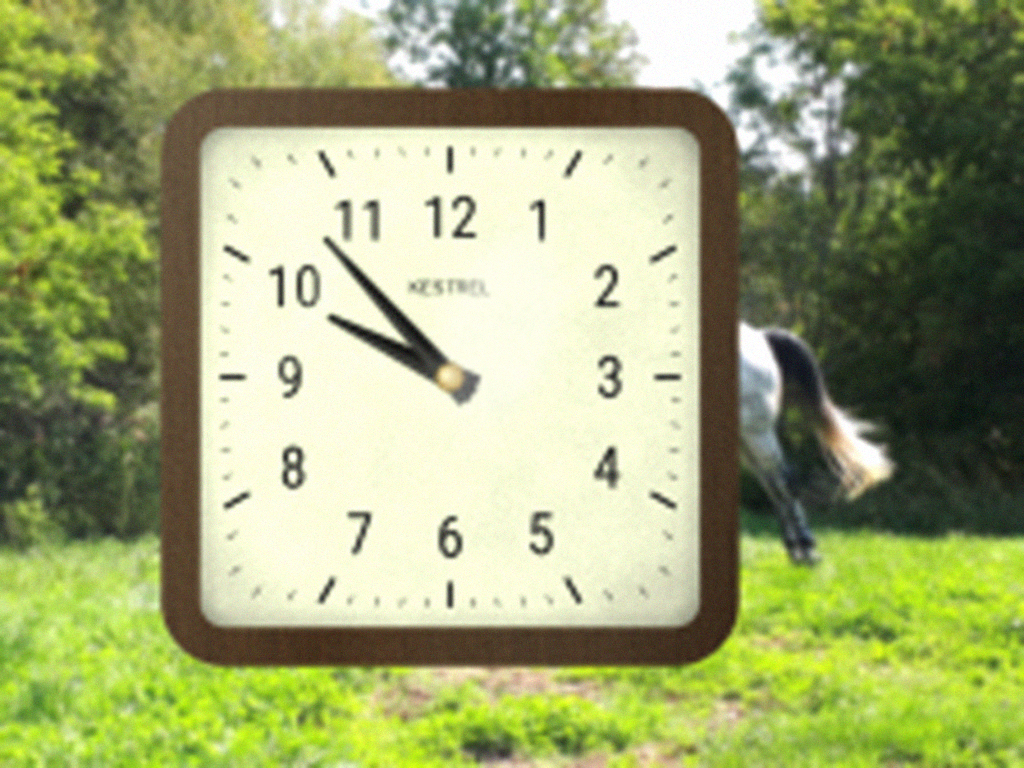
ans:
**9:53**
